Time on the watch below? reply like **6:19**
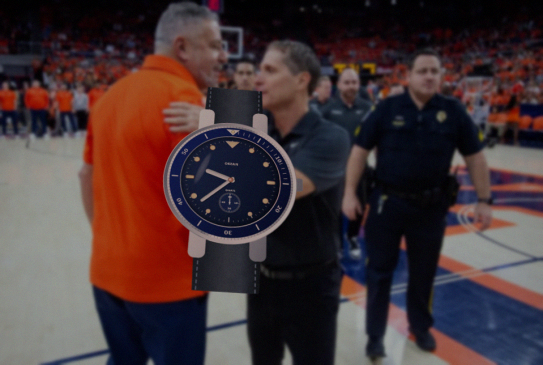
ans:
**9:38**
